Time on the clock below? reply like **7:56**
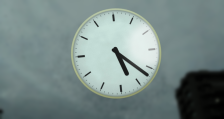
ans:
**5:22**
